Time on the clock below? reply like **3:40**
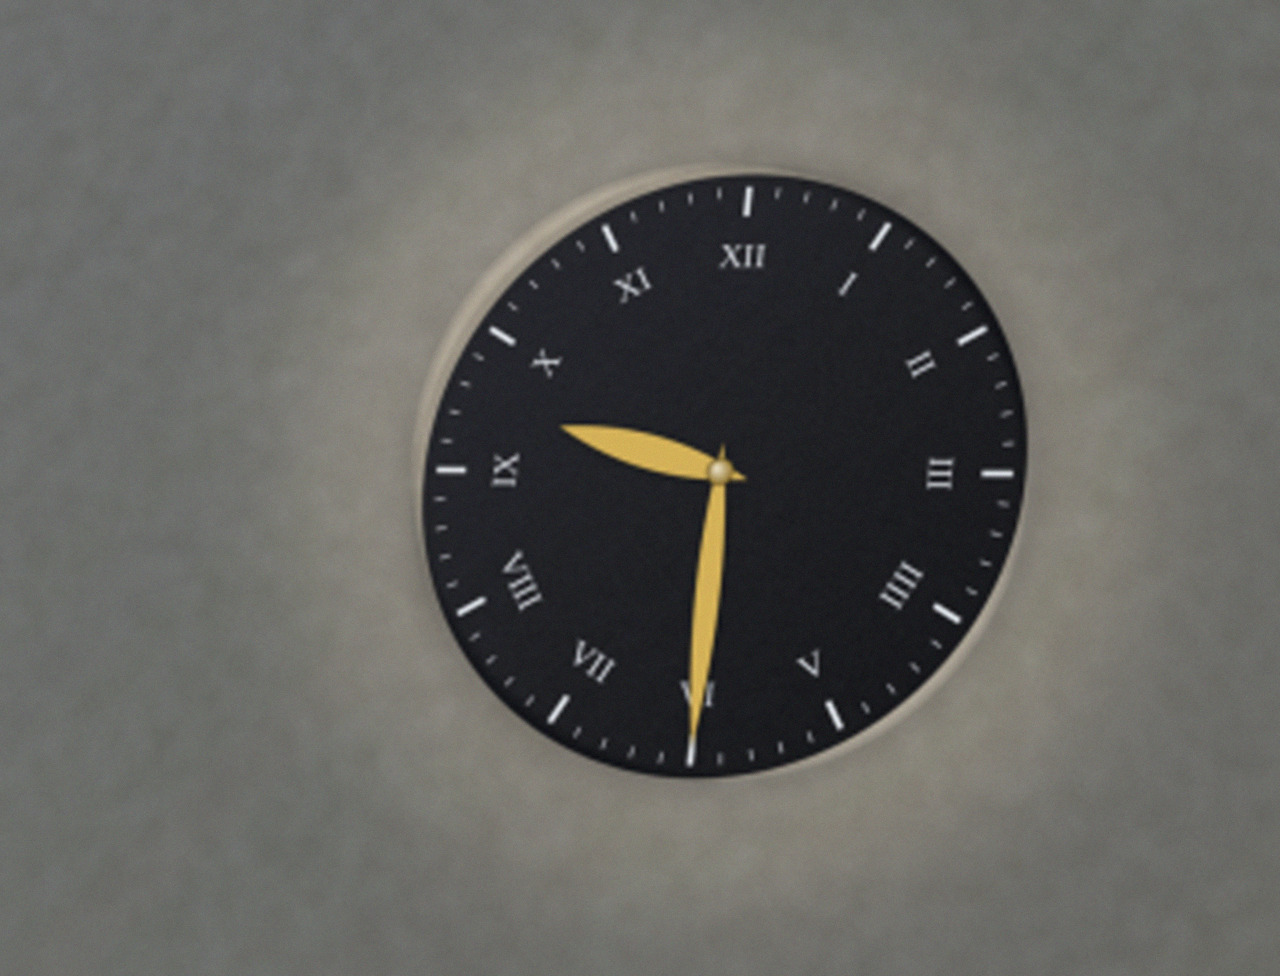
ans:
**9:30**
